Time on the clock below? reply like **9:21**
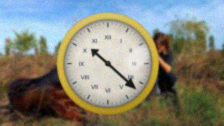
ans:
**10:22**
